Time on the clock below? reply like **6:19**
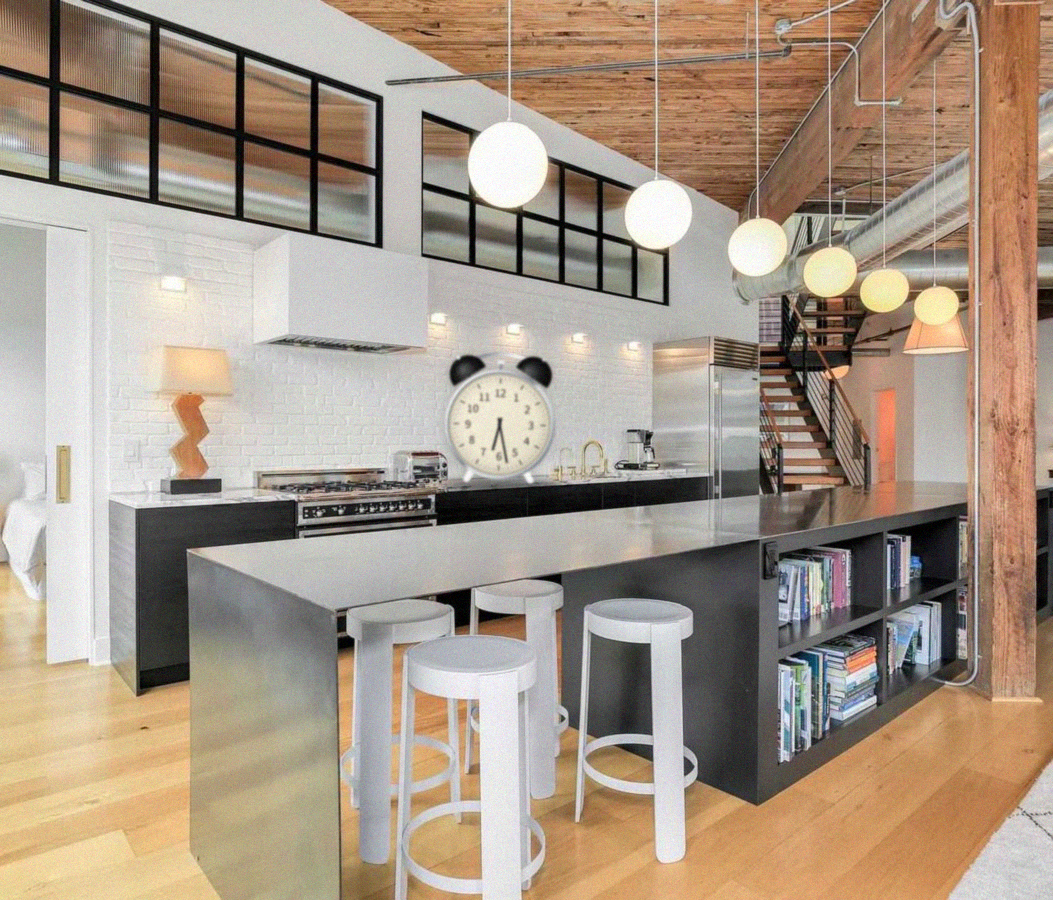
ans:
**6:28**
